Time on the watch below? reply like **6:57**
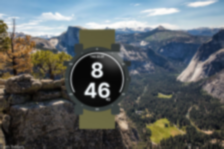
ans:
**8:46**
